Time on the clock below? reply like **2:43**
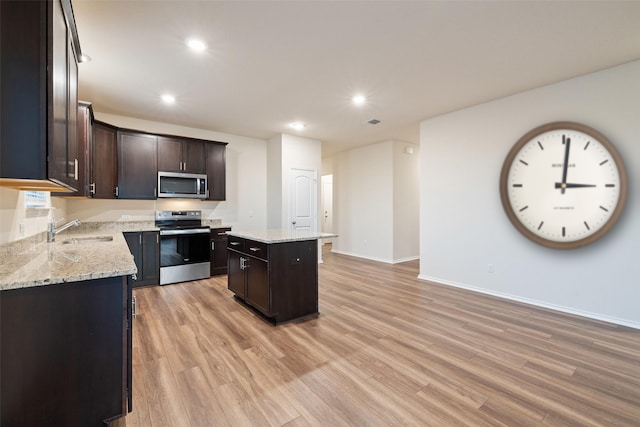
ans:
**3:01**
